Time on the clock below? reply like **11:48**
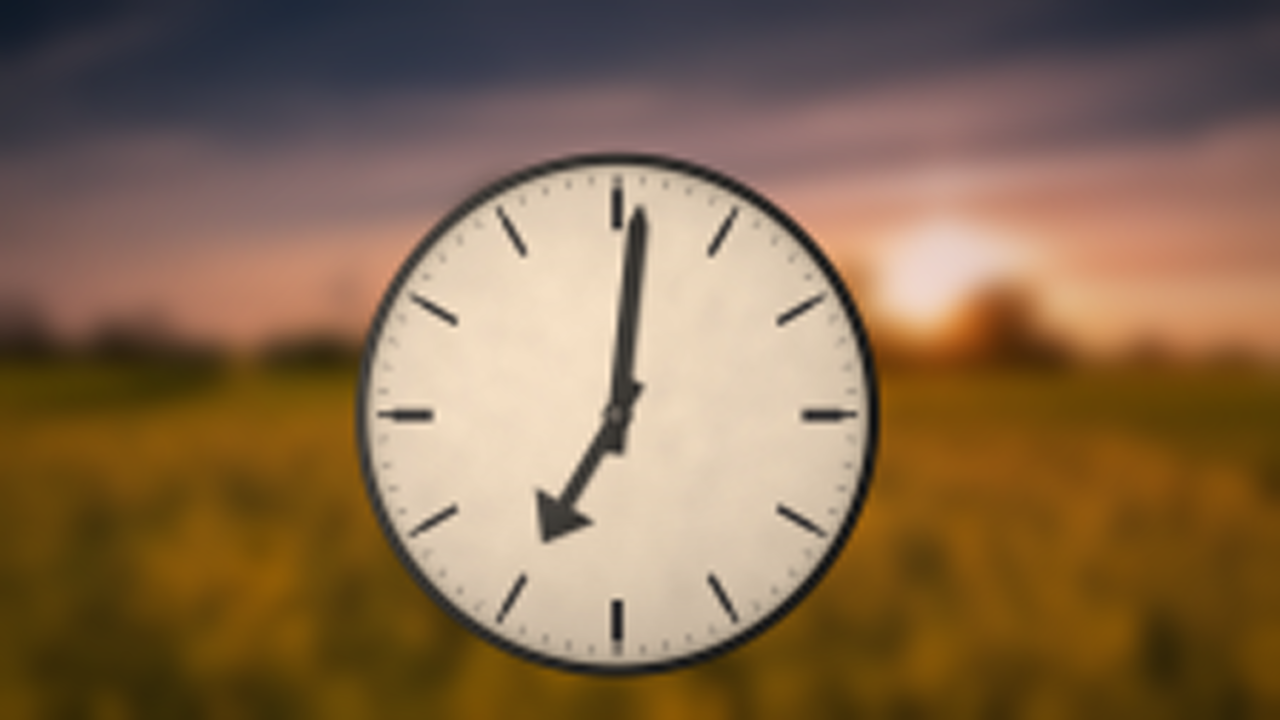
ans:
**7:01**
